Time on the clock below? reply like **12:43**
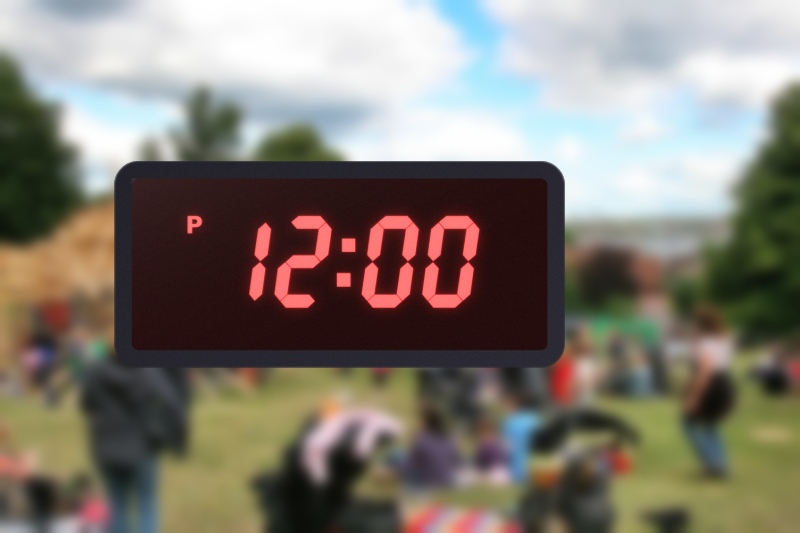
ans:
**12:00**
